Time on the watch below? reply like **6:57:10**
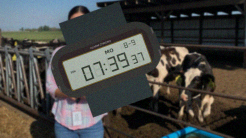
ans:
**7:39:37**
